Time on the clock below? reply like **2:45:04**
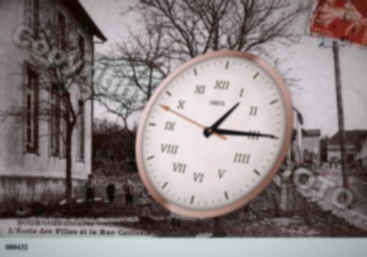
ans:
**1:14:48**
